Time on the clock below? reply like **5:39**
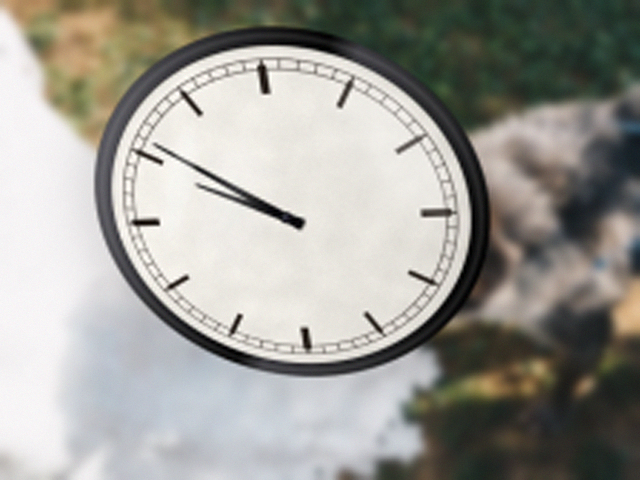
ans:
**9:51**
